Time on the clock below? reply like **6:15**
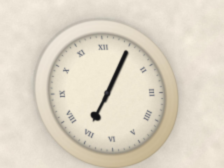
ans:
**7:05**
